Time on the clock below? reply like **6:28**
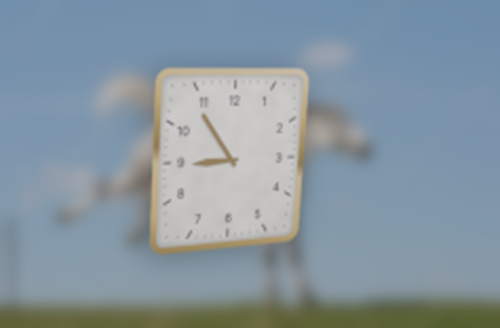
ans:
**8:54**
